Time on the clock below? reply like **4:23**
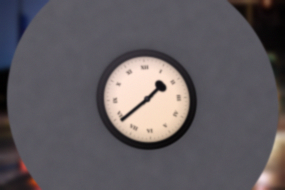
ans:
**1:39**
